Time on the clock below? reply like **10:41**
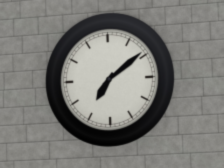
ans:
**7:09**
